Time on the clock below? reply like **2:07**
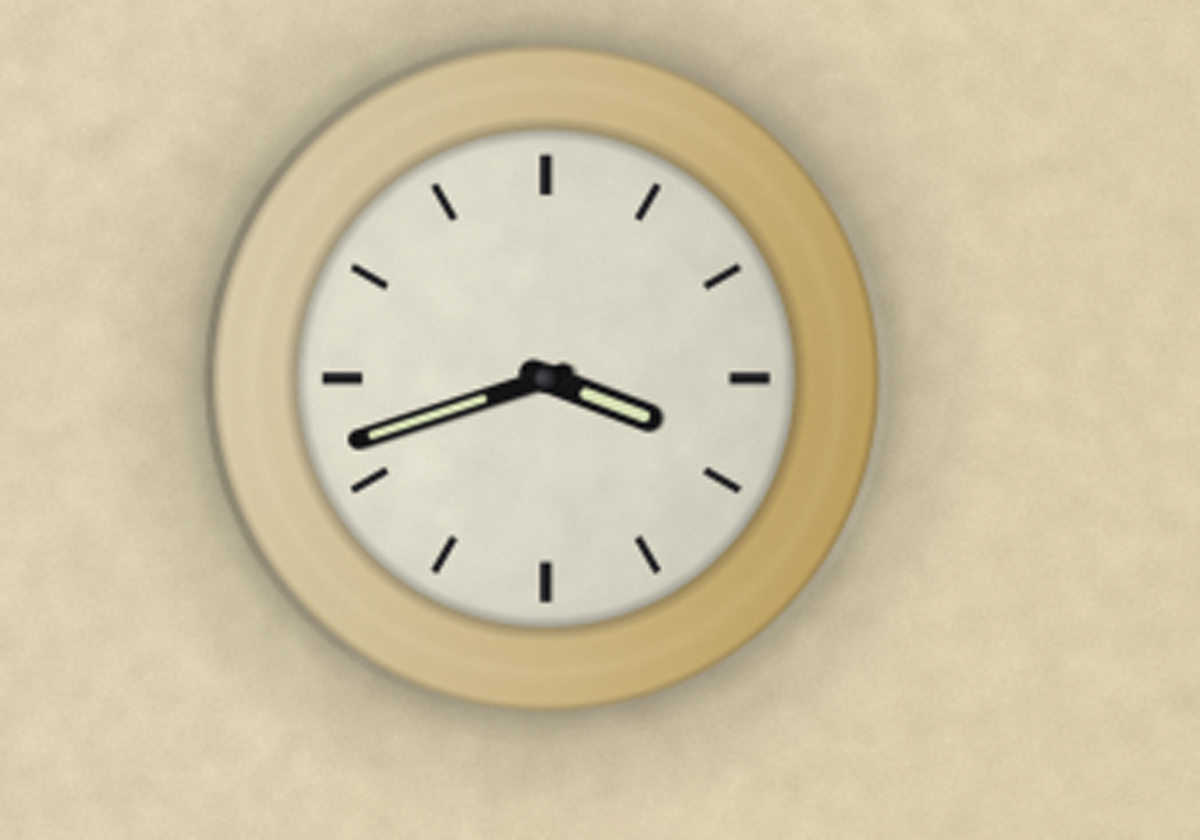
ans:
**3:42**
